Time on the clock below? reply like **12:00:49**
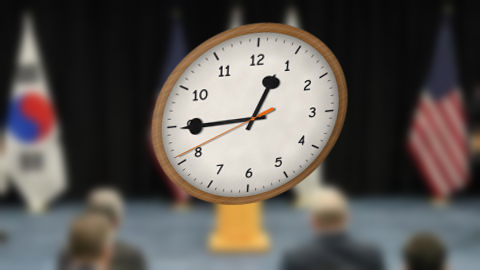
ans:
**12:44:41**
